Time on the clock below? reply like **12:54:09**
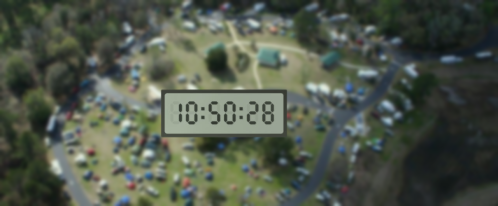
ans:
**10:50:28**
